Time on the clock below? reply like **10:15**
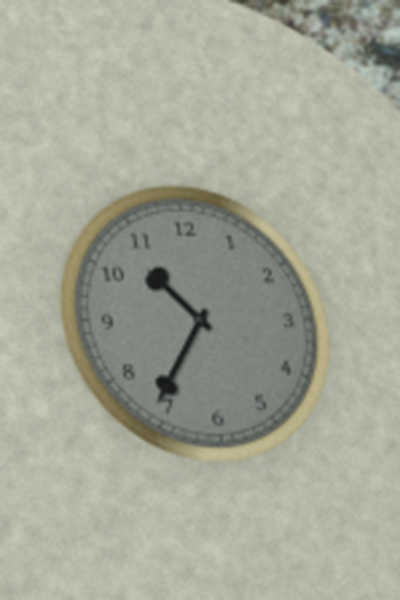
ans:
**10:36**
